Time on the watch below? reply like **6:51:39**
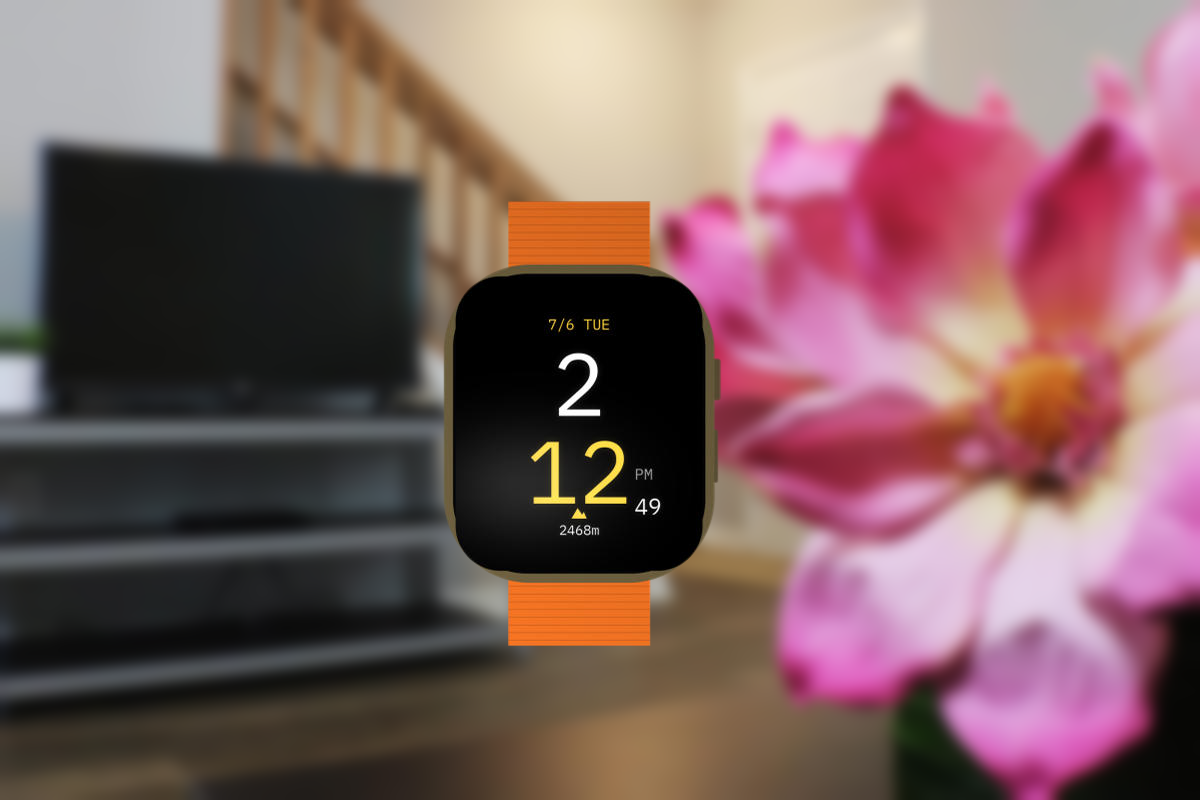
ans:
**2:12:49**
